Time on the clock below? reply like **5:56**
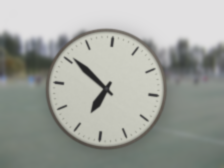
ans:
**6:51**
